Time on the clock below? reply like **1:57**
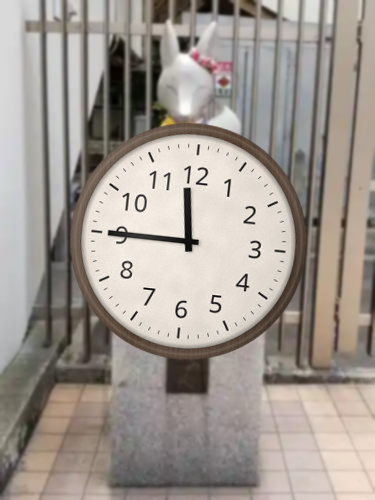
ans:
**11:45**
